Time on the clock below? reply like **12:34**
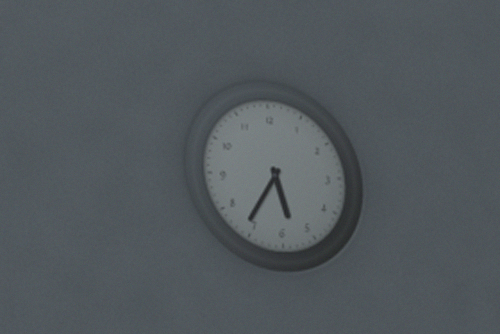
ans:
**5:36**
